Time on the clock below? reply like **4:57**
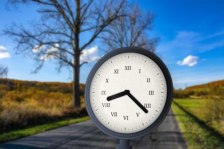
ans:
**8:22**
